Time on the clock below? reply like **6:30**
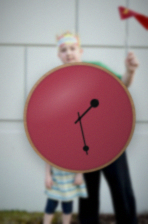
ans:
**1:28**
